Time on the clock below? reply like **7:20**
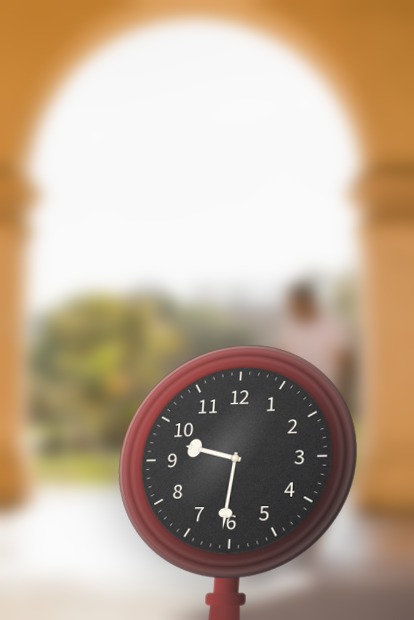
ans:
**9:31**
